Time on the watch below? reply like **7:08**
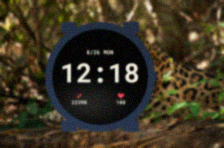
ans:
**12:18**
